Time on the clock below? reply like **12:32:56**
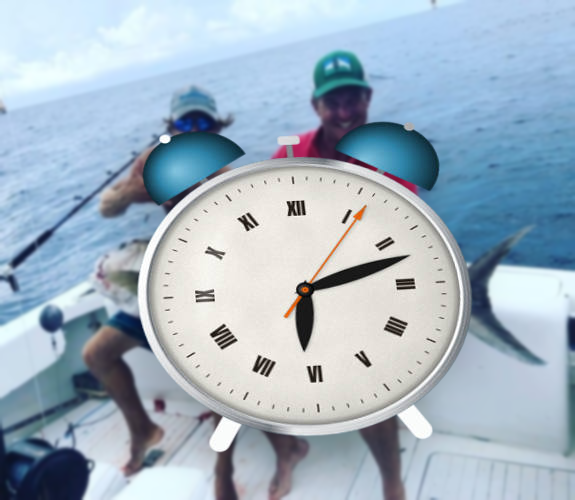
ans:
**6:12:06**
